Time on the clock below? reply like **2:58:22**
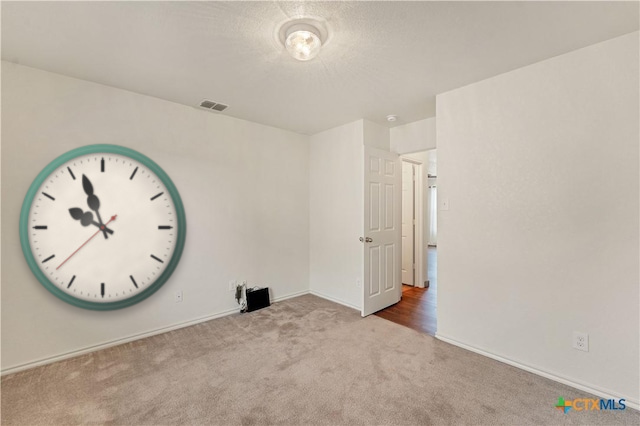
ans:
**9:56:38**
